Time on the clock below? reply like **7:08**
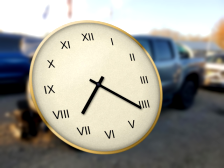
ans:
**7:21**
